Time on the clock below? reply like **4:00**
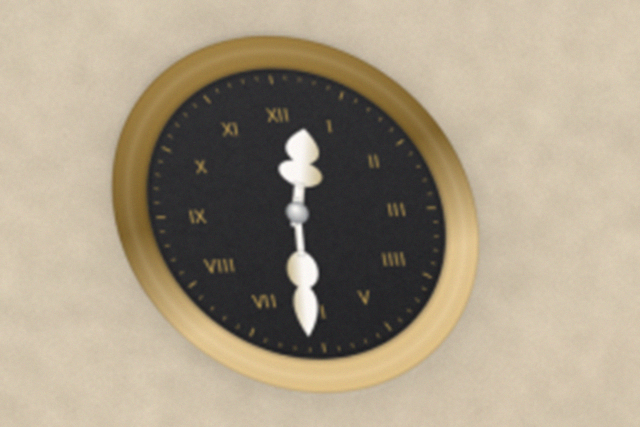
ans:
**12:31**
